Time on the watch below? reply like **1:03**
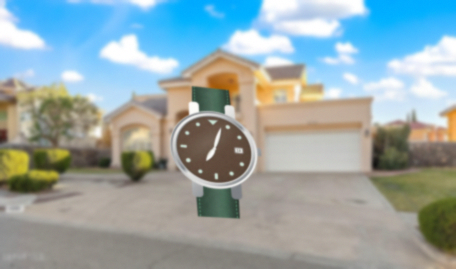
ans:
**7:03**
